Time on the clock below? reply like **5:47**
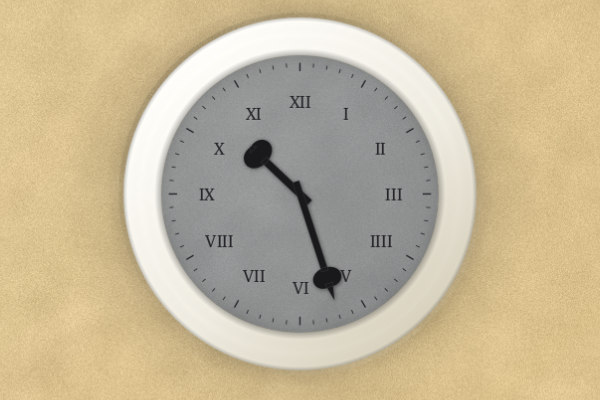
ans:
**10:27**
